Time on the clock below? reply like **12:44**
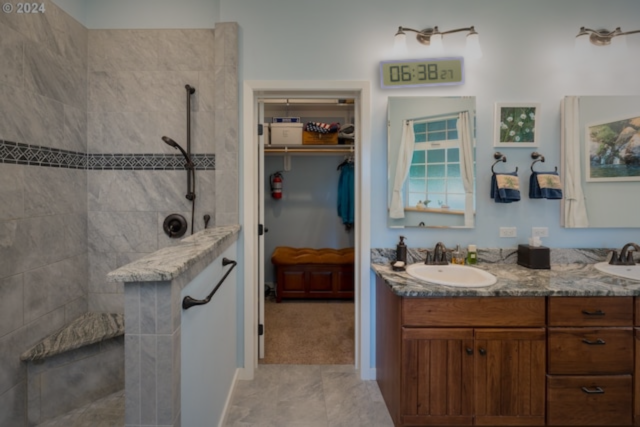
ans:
**6:38**
